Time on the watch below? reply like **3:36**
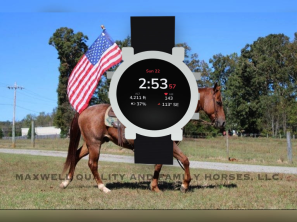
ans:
**2:53**
